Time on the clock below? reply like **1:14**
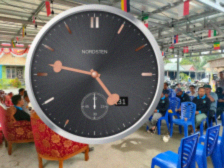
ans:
**4:47**
